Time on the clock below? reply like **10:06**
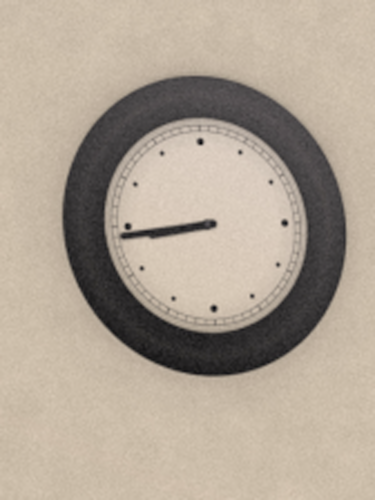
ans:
**8:44**
